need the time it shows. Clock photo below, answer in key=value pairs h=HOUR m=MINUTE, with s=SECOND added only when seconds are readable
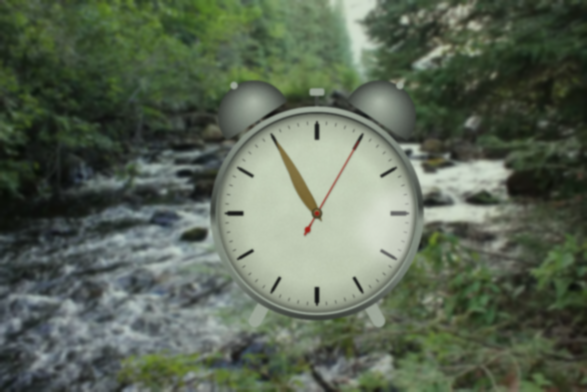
h=10 m=55 s=5
